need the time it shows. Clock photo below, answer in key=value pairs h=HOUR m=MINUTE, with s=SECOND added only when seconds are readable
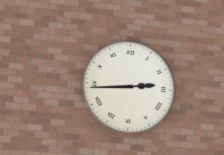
h=2 m=44
